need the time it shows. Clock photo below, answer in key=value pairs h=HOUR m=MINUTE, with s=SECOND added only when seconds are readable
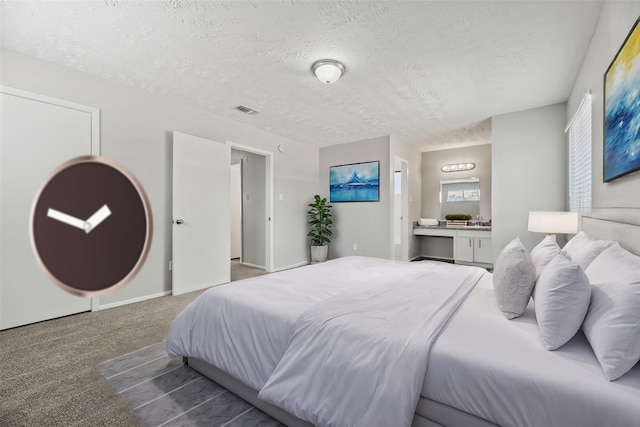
h=1 m=48
